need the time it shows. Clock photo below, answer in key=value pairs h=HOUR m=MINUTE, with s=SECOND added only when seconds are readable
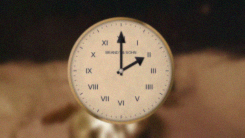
h=2 m=0
